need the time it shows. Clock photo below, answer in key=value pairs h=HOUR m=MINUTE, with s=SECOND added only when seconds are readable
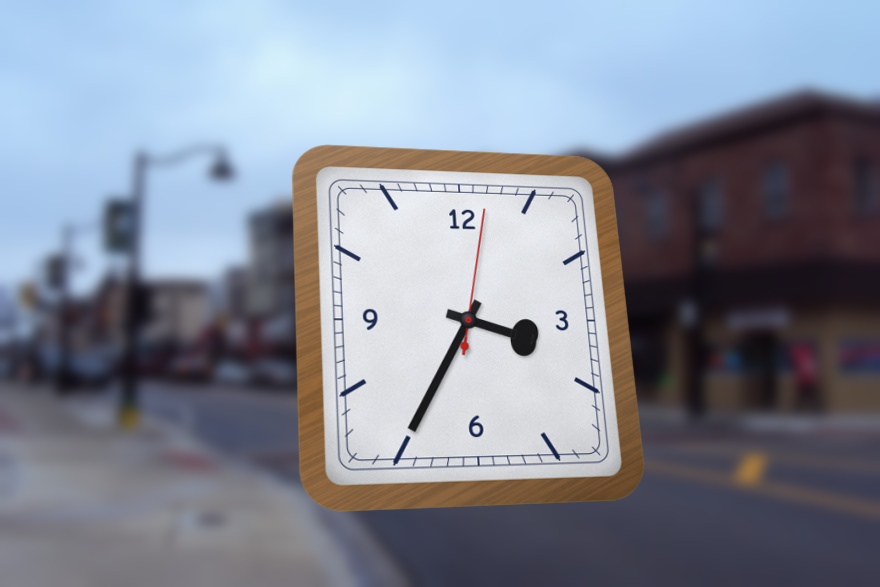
h=3 m=35 s=2
